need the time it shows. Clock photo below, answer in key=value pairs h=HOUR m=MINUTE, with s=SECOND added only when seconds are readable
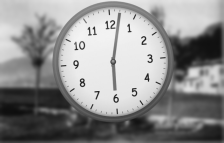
h=6 m=2
